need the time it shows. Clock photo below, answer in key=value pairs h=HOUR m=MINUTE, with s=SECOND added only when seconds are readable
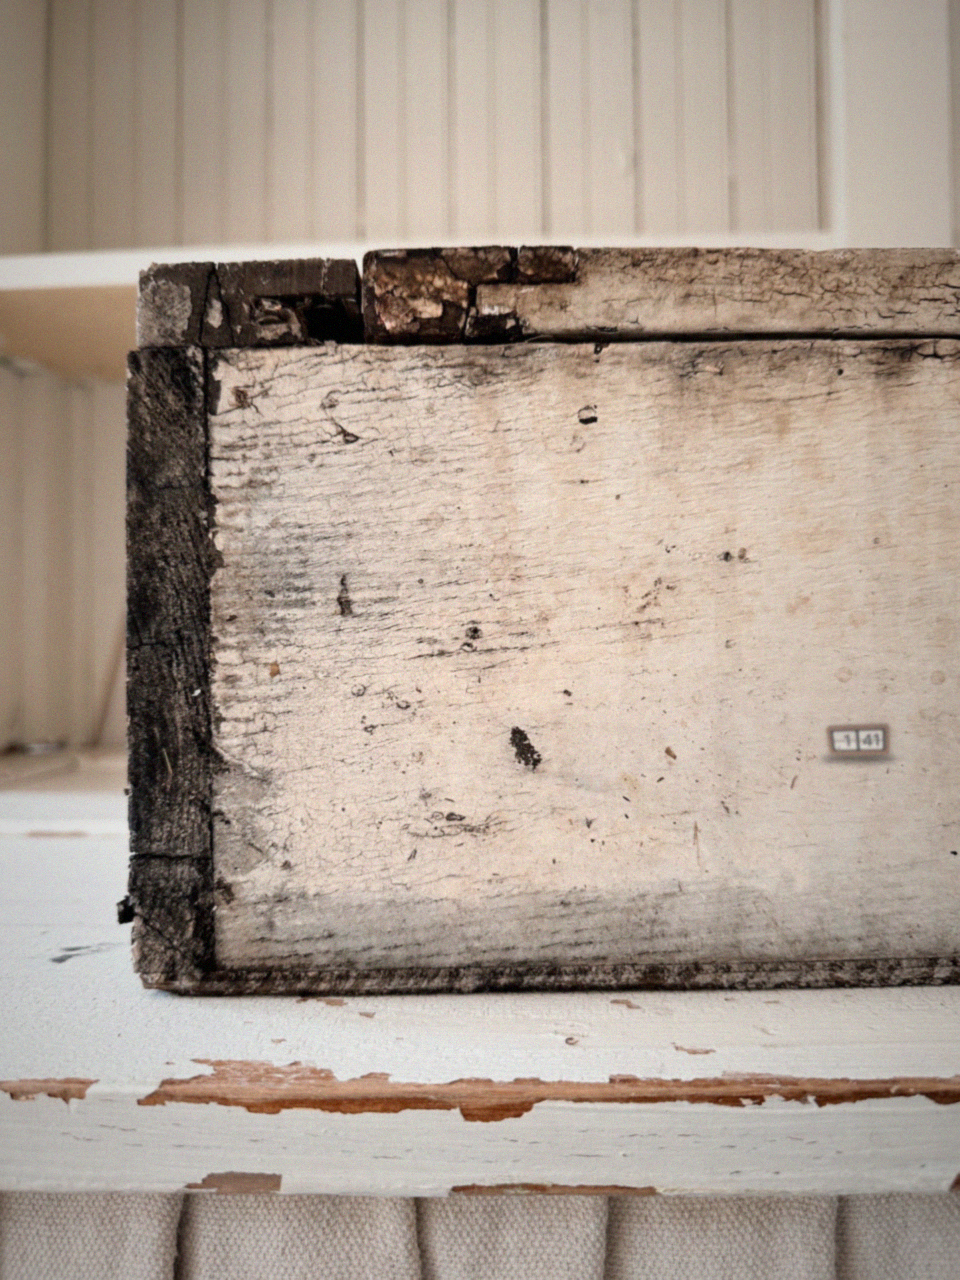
h=1 m=41
